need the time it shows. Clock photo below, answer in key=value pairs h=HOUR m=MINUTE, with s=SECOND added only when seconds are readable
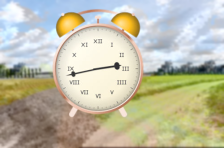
h=2 m=43
